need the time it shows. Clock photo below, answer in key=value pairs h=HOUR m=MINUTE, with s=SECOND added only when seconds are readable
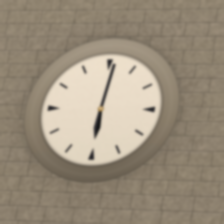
h=6 m=1
